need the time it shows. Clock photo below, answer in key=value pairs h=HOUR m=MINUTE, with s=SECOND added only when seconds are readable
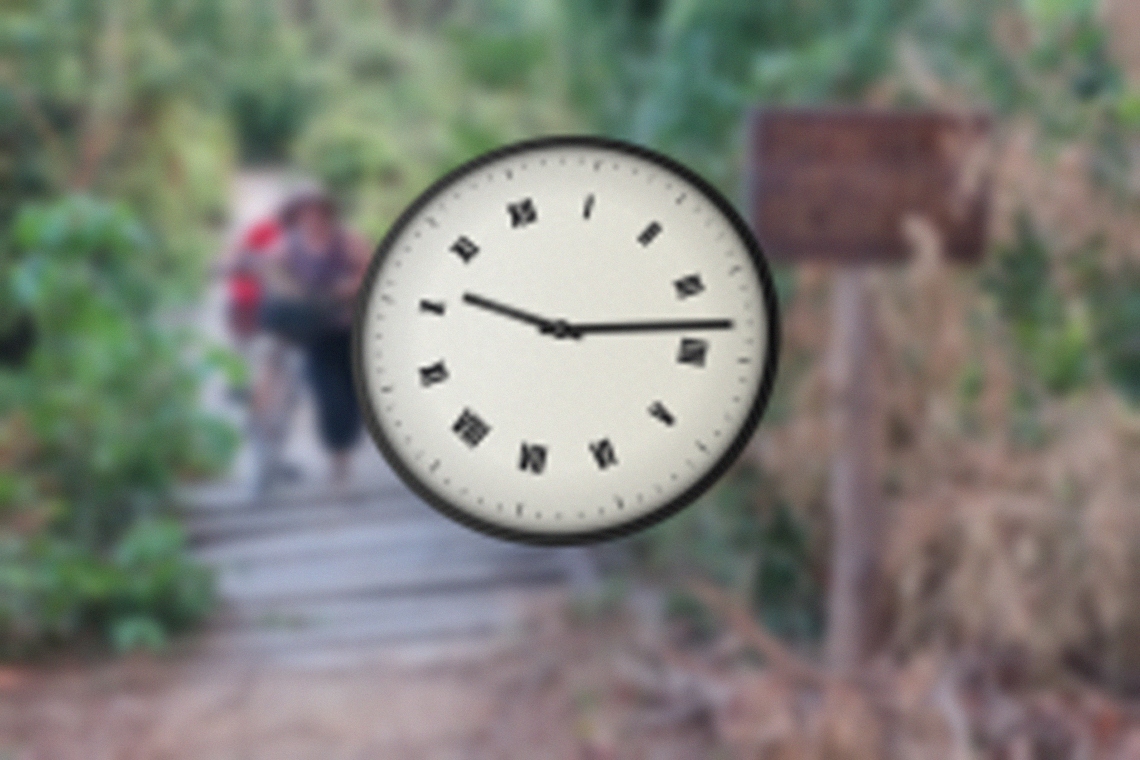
h=10 m=18
